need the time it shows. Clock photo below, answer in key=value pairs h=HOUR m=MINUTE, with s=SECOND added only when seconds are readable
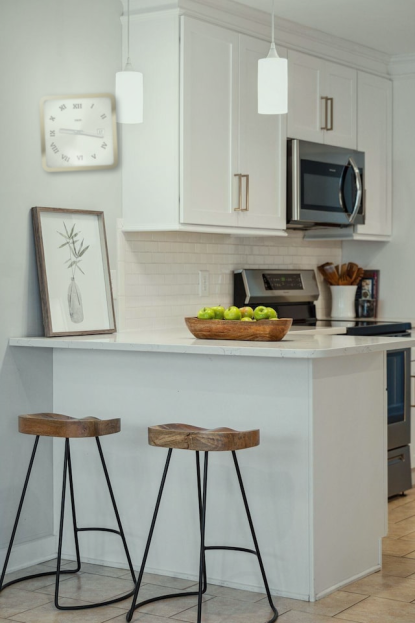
h=9 m=17
